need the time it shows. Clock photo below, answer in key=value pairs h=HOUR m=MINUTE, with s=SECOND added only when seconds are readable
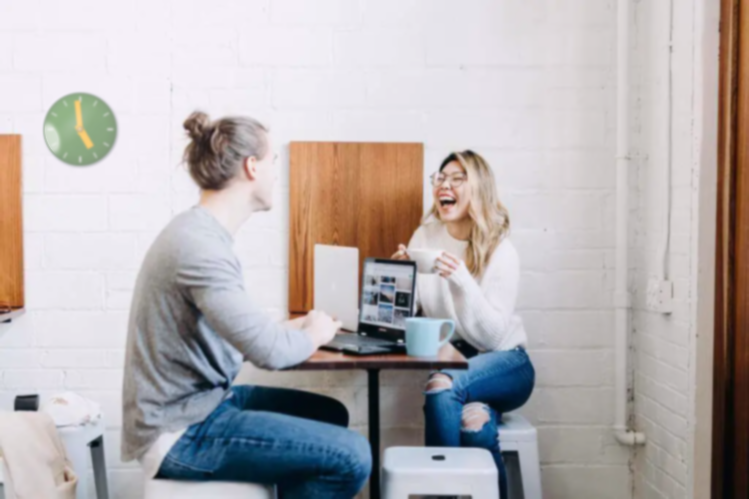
h=4 m=59
